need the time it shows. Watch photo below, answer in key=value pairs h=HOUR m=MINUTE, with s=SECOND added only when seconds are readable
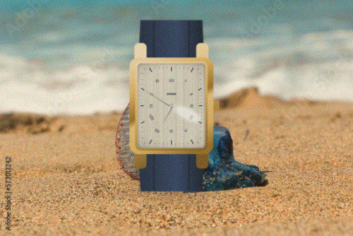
h=6 m=50
